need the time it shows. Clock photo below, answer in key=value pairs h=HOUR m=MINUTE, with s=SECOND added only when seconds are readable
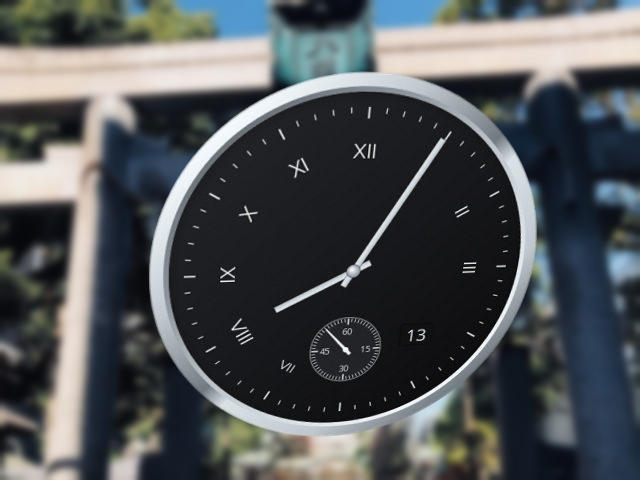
h=8 m=4 s=53
